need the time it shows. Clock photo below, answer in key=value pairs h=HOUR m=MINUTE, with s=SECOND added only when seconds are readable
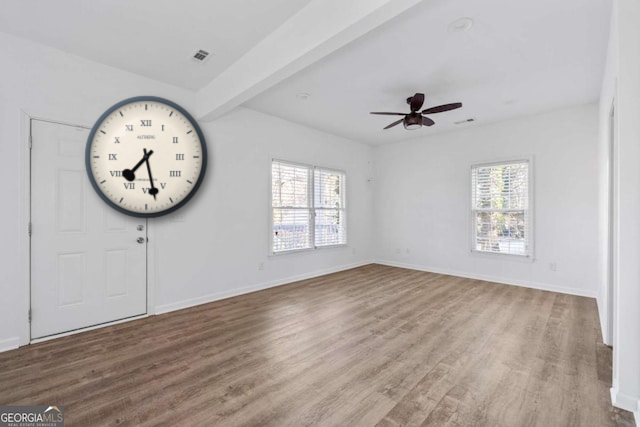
h=7 m=28
